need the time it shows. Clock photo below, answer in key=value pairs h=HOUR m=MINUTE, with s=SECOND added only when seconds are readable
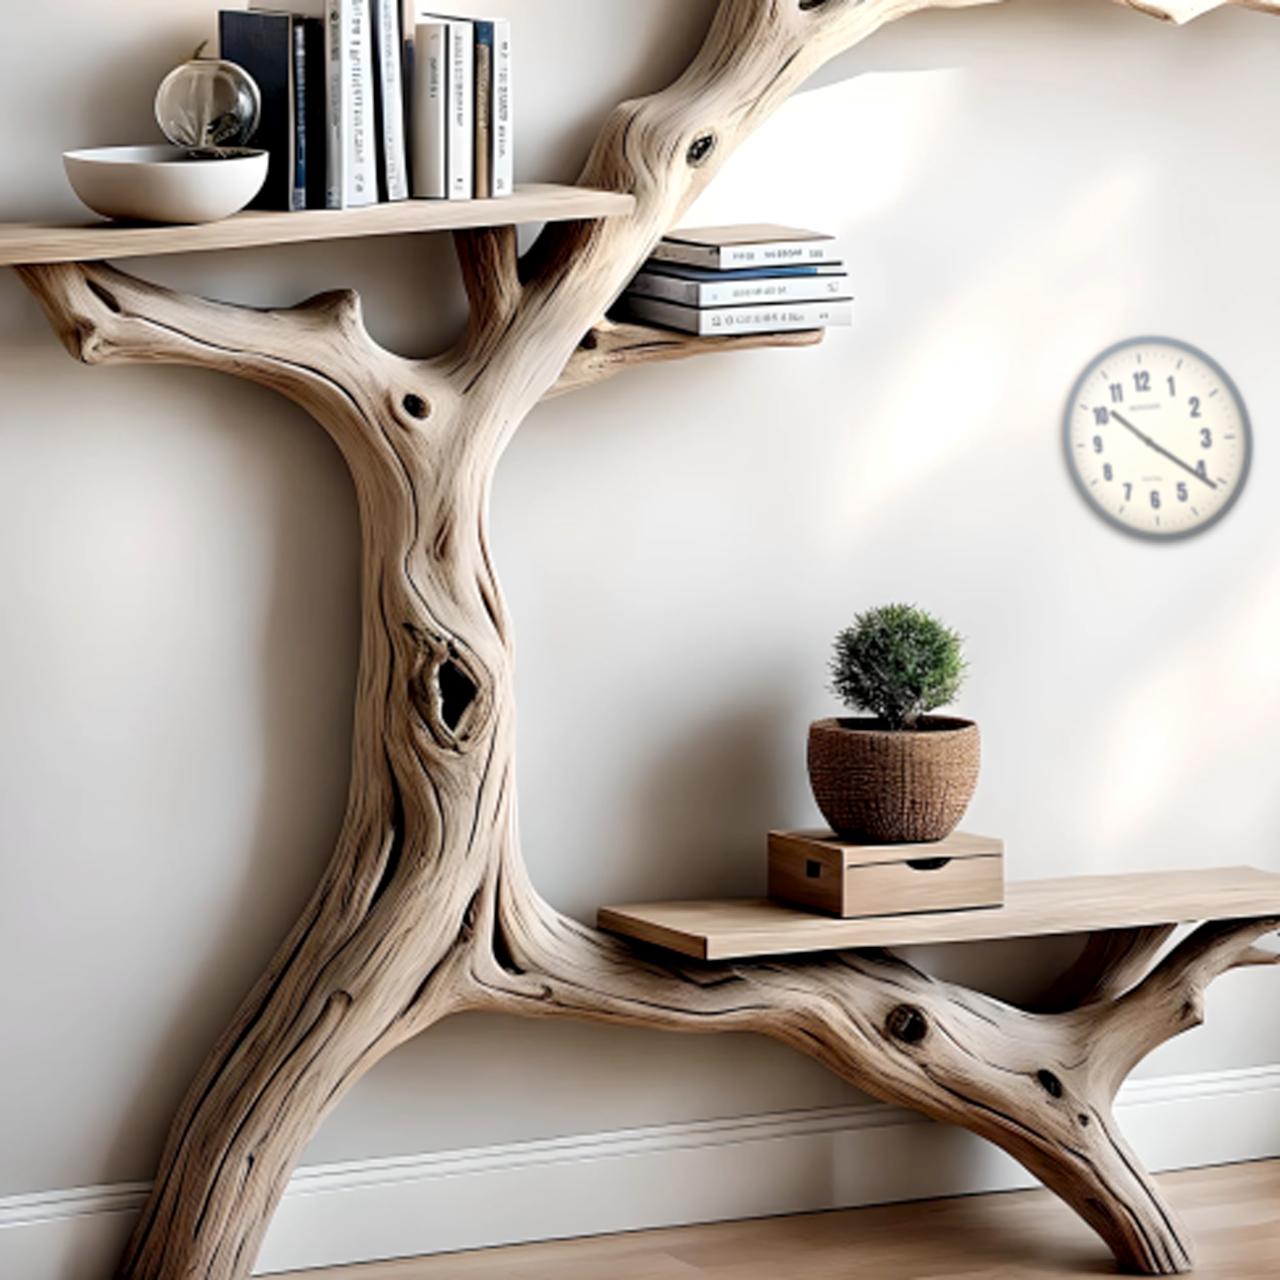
h=10 m=21
